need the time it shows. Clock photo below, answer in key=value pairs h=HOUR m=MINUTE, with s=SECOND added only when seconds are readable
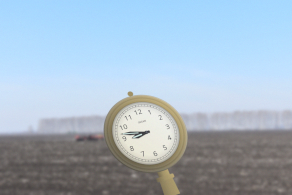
h=8 m=47
